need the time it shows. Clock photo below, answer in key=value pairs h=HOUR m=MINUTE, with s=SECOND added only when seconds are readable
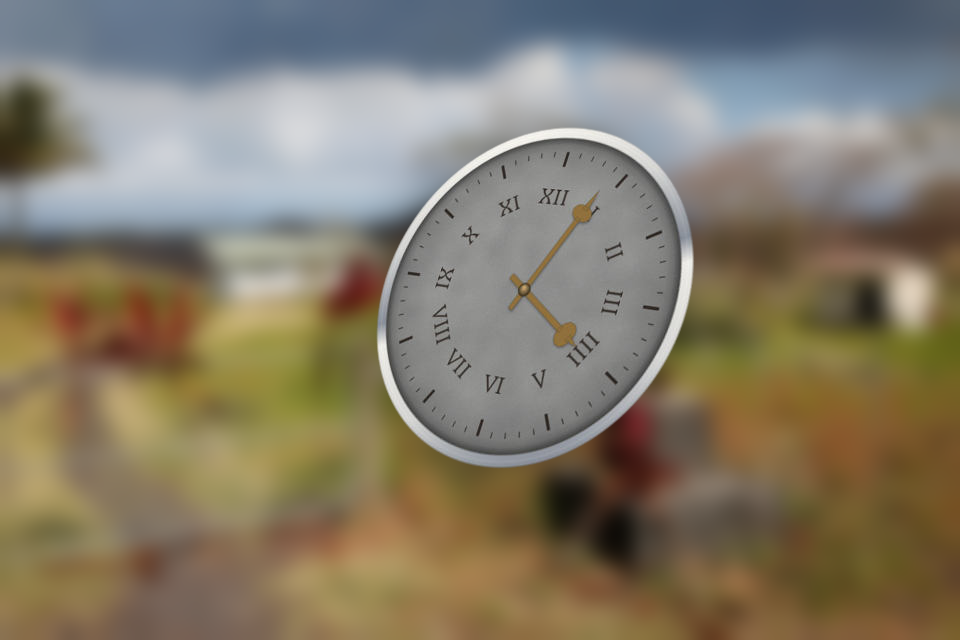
h=4 m=4
